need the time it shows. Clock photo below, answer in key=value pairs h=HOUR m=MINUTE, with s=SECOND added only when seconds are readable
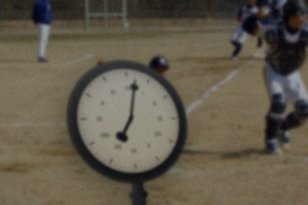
h=7 m=2
